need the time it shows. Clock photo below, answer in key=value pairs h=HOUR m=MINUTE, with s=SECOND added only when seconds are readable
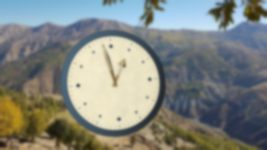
h=12 m=58
